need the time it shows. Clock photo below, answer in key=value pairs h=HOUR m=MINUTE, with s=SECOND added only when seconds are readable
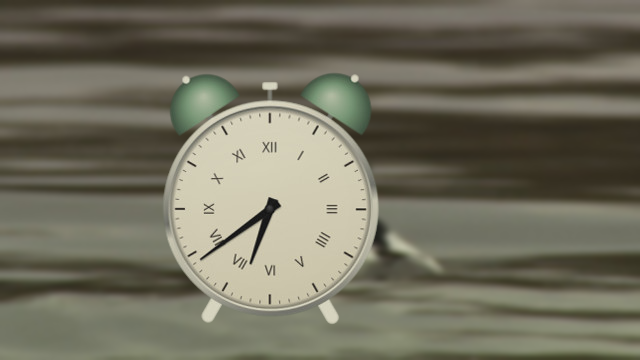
h=6 m=39
